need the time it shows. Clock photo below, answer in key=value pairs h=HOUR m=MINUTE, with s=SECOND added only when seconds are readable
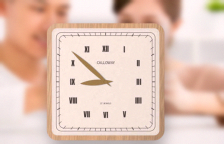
h=8 m=52
